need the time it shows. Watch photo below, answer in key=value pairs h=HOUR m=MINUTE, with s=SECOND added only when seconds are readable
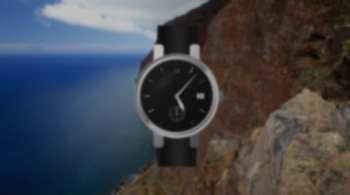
h=5 m=7
